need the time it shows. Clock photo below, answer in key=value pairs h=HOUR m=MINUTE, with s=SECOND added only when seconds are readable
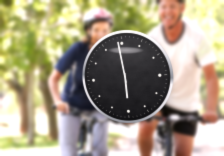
h=5 m=59
